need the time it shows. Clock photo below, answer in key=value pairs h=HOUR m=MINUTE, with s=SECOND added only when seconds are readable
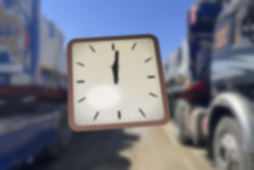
h=12 m=1
